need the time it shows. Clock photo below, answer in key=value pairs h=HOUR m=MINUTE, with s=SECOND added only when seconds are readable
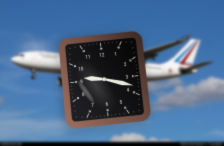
h=9 m=18
